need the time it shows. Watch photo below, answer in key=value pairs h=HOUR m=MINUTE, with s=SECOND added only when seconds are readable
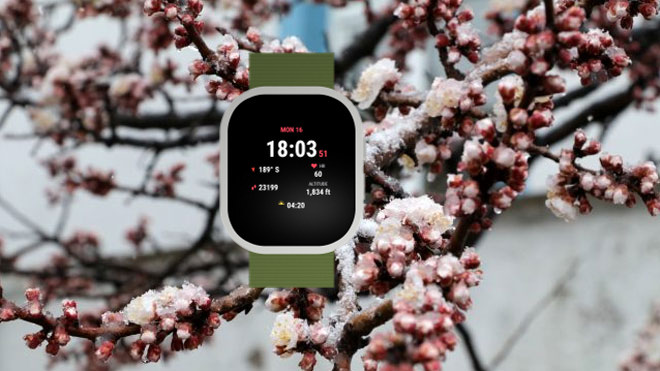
h=18 m=3 s=51
